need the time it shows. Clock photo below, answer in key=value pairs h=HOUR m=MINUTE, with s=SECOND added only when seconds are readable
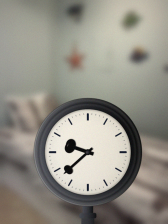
h=9 m=38
